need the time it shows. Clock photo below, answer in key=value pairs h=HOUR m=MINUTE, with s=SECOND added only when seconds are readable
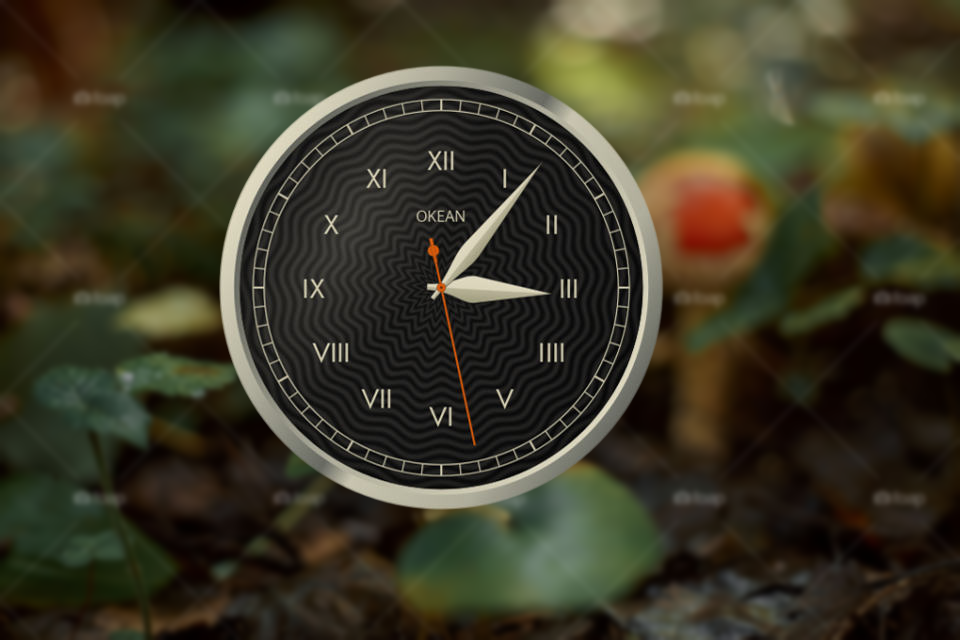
h=3 m=6 s=28
